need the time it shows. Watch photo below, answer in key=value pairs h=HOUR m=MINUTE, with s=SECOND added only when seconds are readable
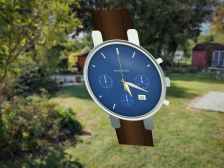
h=5 m=19
